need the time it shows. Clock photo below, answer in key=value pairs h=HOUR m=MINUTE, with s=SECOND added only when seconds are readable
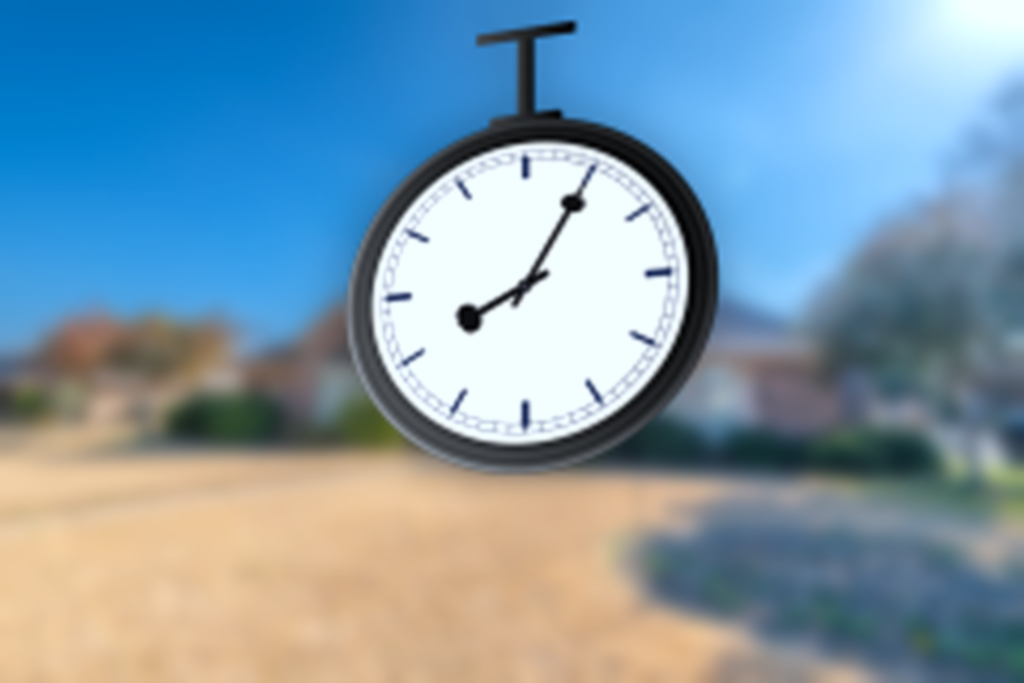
h=8 m=5
